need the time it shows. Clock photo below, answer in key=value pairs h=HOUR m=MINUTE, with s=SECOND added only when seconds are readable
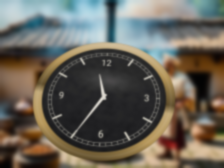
h=11 m=35
